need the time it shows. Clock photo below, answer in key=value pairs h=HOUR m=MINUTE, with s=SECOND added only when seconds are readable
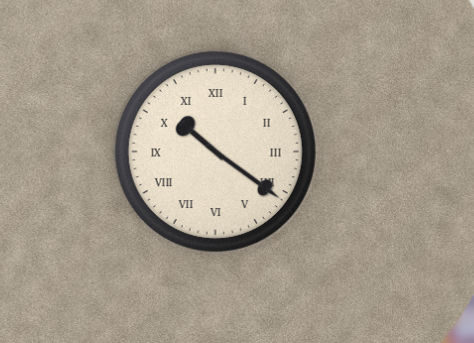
h=10 m=21
